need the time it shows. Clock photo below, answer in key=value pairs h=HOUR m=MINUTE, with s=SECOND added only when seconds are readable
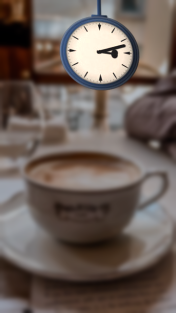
h=3 m=12
